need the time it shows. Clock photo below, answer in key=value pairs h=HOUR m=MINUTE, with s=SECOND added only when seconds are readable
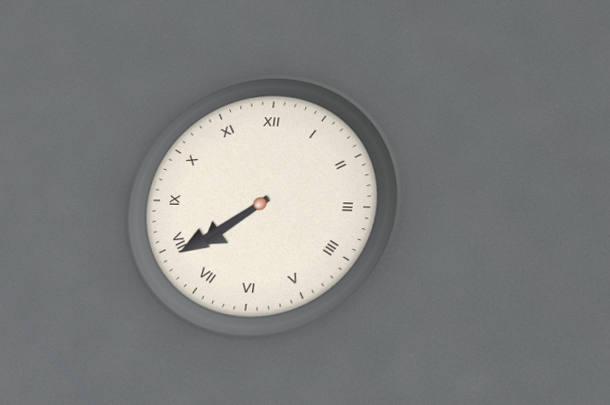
h=7 m=39
